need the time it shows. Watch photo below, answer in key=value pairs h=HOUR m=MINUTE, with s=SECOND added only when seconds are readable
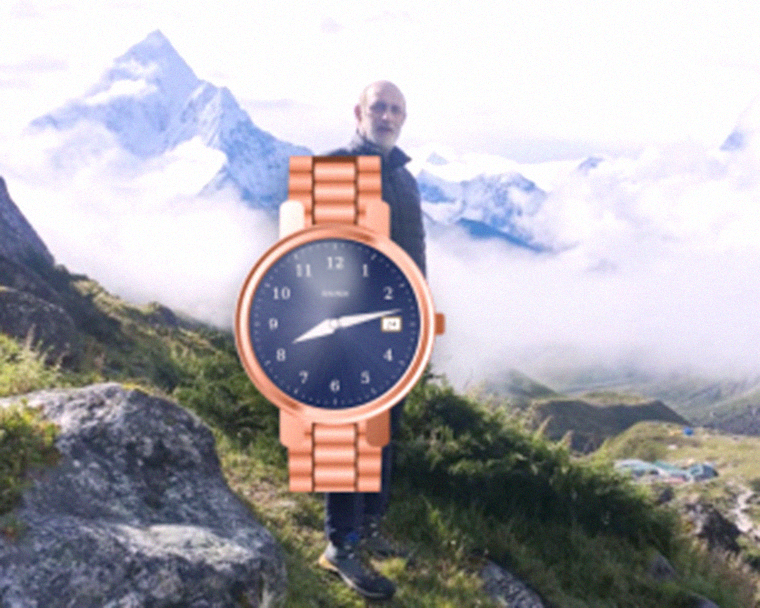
h=8 m=13
